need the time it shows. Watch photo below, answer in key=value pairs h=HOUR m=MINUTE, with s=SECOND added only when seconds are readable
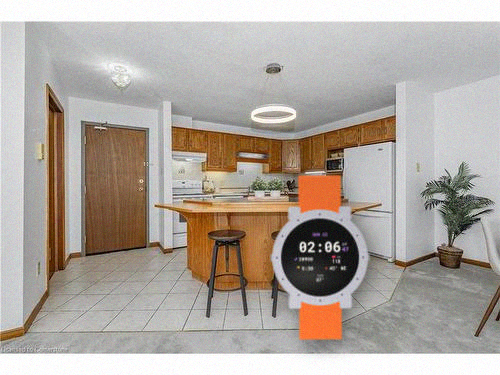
h=2 m=6
